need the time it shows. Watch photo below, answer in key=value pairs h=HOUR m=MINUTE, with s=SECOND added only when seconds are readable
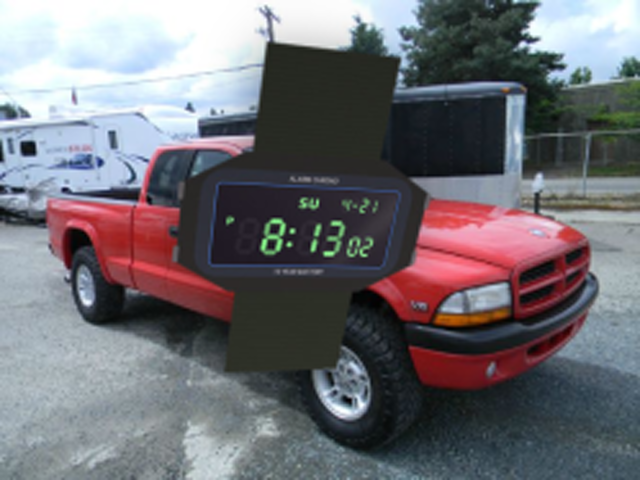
h=8 m=13 s=2
